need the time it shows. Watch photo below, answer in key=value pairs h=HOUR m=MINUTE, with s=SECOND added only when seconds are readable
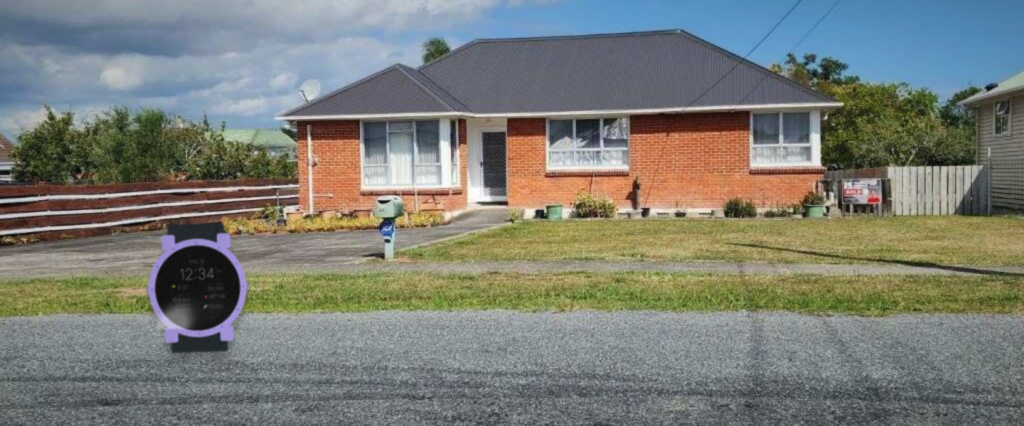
h=12 m=34
